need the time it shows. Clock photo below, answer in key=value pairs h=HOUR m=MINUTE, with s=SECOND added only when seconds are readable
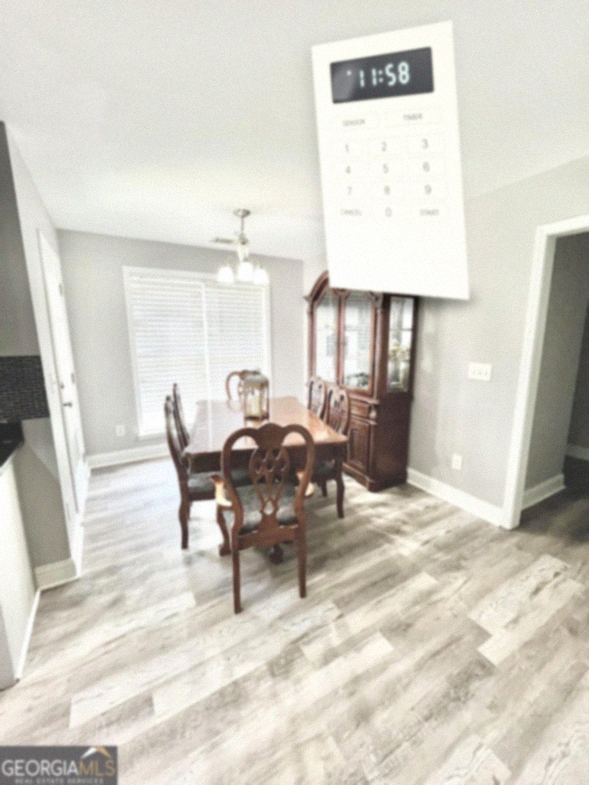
h=11 m=58
